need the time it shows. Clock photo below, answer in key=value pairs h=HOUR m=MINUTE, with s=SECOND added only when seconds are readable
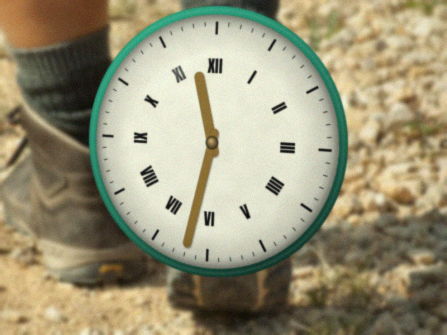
h=11 m=32
